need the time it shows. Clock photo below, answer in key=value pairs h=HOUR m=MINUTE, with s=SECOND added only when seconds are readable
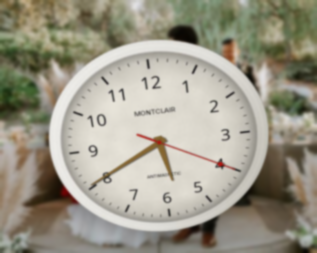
h=5 m=40 s=20
